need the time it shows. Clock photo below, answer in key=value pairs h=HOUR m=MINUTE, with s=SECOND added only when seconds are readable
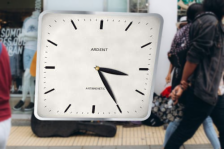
h=3 m=25
